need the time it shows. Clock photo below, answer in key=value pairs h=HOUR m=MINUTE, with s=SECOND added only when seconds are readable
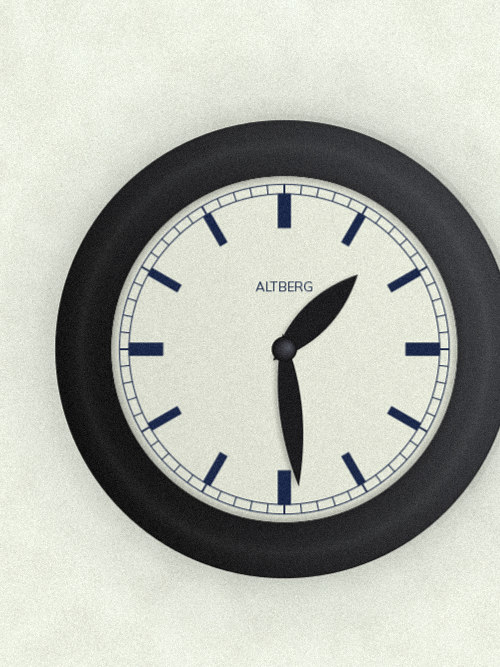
h=1 m=29
